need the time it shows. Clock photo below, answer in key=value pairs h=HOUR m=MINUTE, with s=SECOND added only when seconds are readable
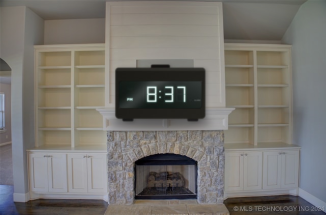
h=8 m=37
